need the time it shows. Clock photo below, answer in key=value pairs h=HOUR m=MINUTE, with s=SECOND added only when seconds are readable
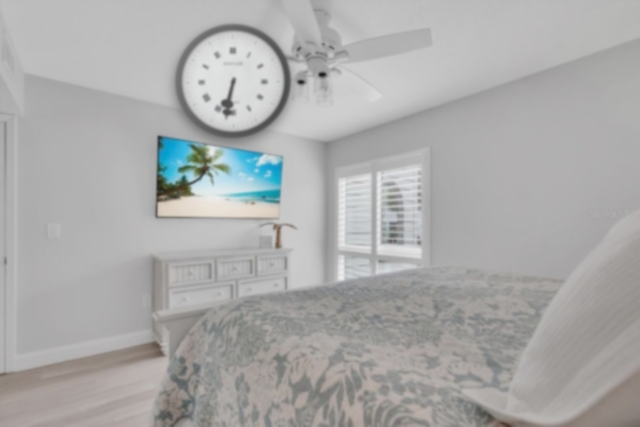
h=6 m=32
